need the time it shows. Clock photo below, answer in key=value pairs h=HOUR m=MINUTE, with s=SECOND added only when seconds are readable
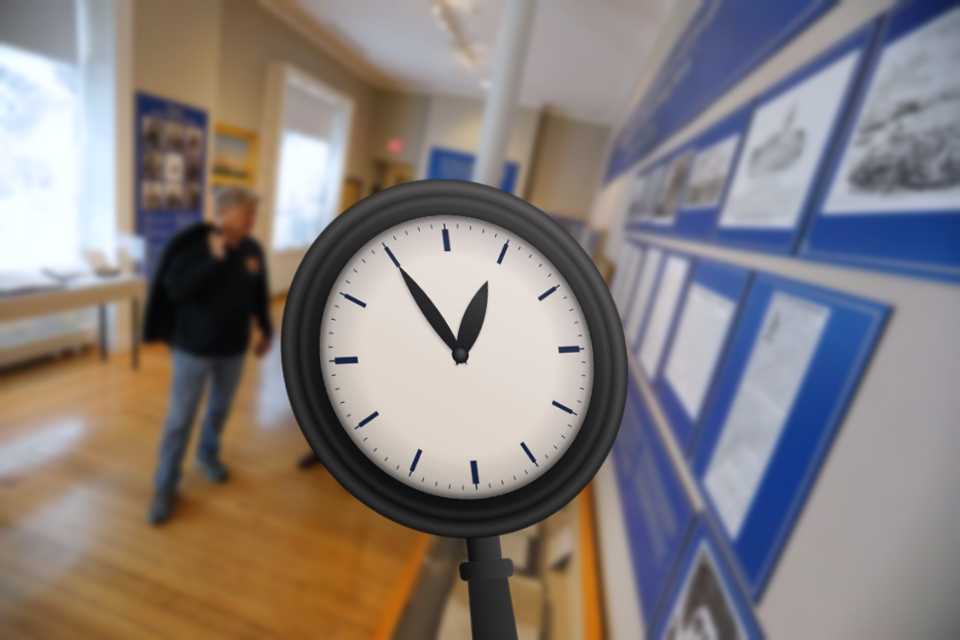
h=12 m=55
